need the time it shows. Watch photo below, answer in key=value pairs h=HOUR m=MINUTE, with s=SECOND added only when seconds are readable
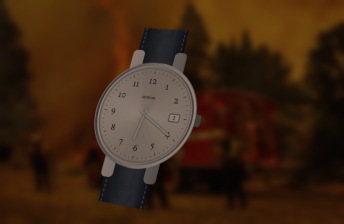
h=6 m=20
